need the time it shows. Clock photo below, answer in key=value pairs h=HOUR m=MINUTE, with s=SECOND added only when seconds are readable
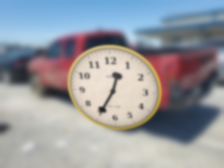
h=12 m=35
